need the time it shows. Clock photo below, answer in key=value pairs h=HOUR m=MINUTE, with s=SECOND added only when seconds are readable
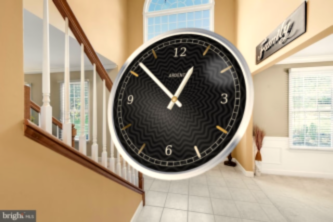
h=12 m=52
